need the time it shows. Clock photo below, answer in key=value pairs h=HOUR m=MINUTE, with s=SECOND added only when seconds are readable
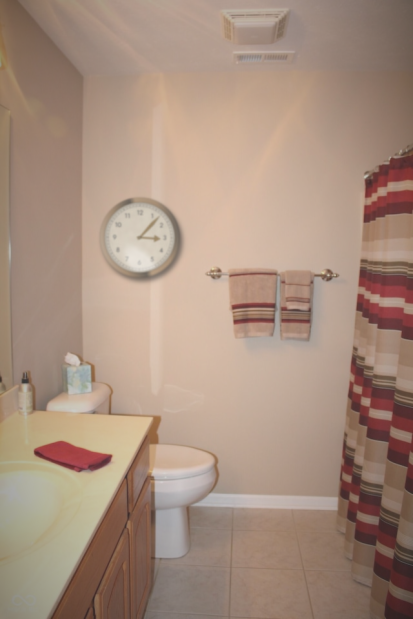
h=3 m=7
